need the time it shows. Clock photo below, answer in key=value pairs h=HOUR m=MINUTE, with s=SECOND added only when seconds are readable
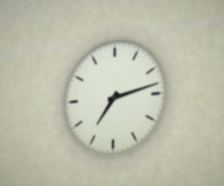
h=7 m=13
